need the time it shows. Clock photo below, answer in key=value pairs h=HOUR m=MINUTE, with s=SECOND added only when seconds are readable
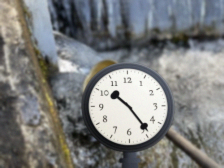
h=10 m=24
